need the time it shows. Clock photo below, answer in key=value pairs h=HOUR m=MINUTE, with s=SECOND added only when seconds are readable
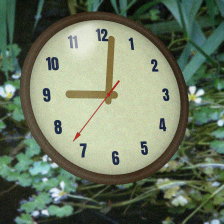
h=9 m=1 s=37
